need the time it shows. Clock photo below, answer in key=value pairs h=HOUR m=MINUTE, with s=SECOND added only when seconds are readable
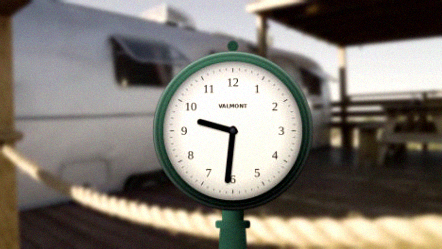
h=9 m=31
